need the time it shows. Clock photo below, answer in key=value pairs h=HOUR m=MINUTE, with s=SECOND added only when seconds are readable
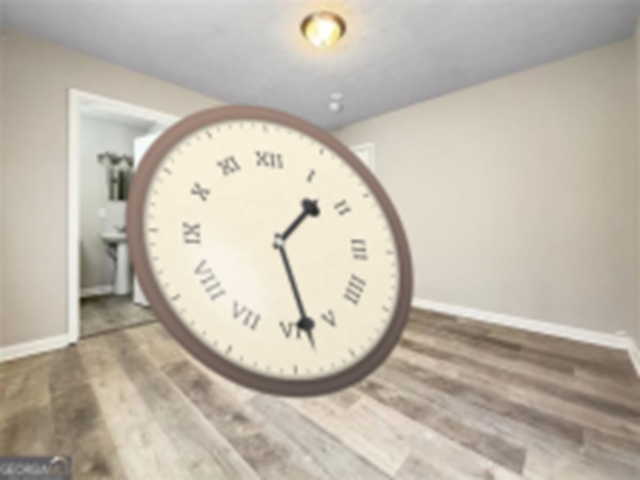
h=1 m=28
